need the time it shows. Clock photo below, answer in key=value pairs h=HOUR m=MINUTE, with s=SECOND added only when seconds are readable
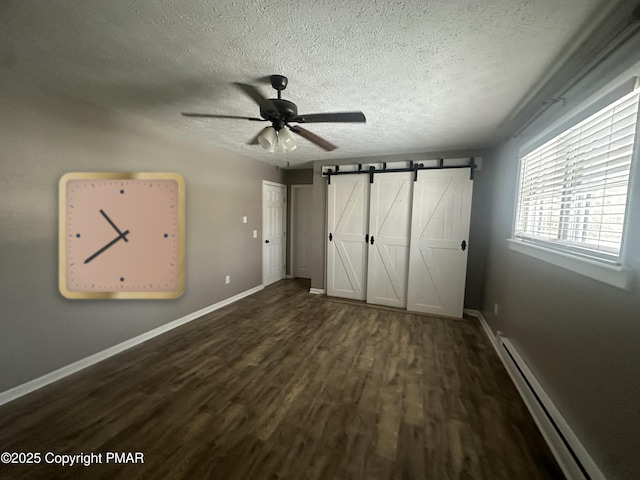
h=10 m=39
